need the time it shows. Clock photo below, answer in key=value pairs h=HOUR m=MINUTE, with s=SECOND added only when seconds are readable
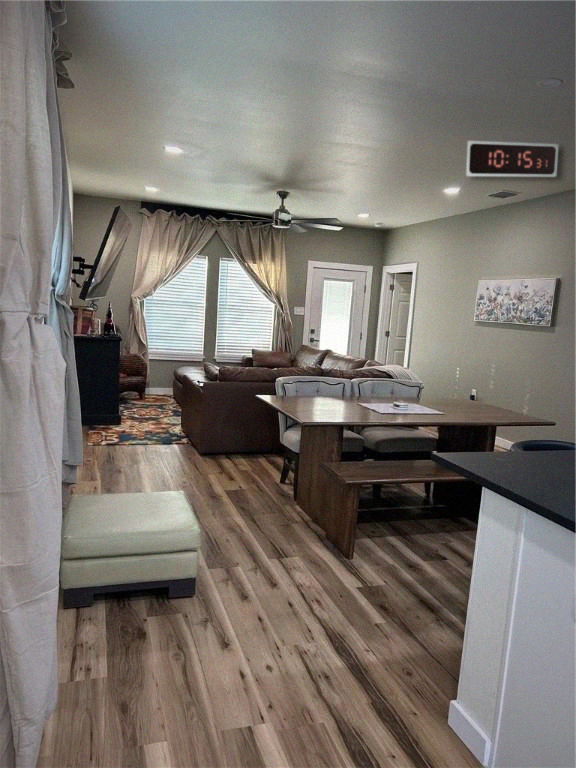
h=10 m=15
